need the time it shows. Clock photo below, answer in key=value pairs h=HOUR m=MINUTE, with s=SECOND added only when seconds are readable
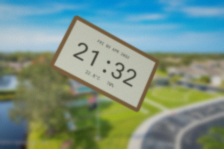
h=21 m=32
